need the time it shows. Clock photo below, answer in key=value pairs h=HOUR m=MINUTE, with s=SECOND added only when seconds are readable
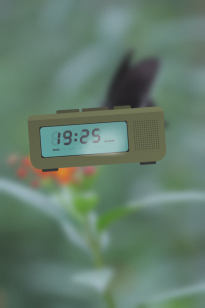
h=19 m=25
